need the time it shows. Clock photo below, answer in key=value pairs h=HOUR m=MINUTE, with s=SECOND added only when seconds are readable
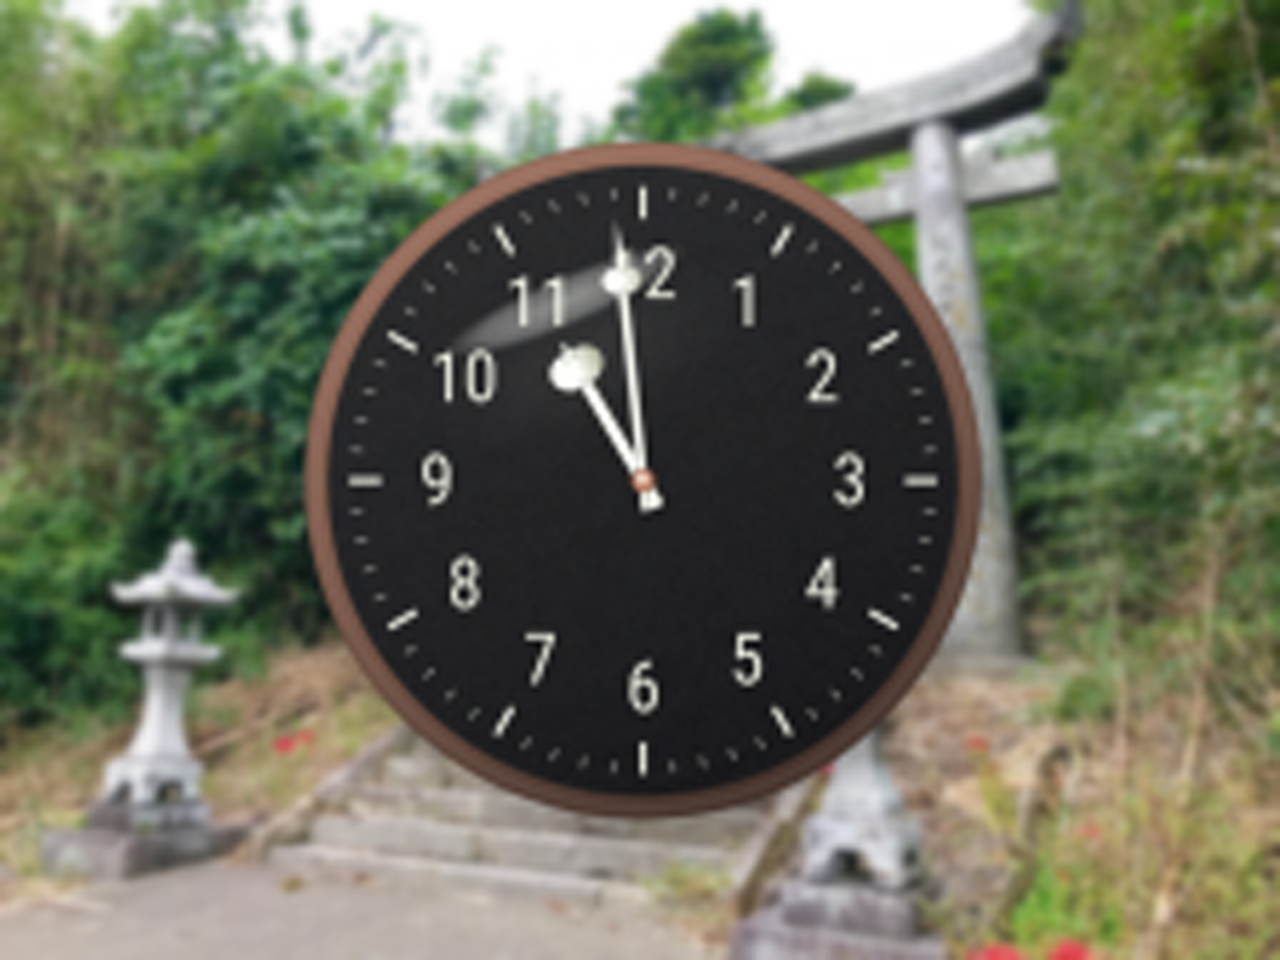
h=10 m=59
